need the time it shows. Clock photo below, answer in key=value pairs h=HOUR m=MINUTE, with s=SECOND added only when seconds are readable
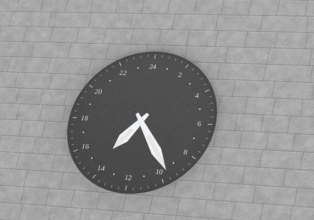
h=14 m=24
